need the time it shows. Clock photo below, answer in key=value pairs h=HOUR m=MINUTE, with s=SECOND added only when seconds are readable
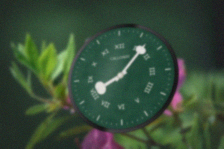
h=8 m=7
